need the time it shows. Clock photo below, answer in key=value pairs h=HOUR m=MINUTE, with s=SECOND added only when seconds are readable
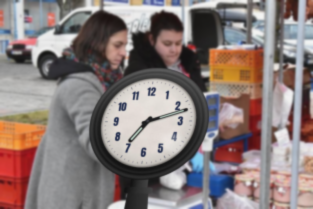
h=7 m=12
